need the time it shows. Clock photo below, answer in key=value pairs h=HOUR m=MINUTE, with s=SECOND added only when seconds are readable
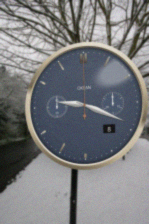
h=9 m=19
